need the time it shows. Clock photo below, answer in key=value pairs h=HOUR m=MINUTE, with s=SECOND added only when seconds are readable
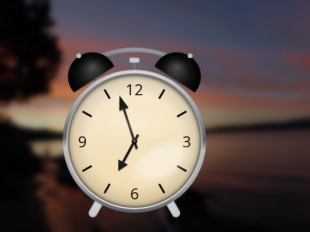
h=6 m=57
